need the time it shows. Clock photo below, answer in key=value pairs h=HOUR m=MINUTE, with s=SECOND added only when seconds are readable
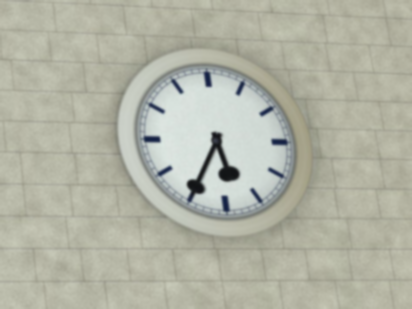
h=5 m=35
